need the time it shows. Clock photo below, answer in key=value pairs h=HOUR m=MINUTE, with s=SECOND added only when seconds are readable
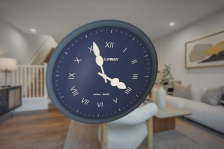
h=3 m=56
